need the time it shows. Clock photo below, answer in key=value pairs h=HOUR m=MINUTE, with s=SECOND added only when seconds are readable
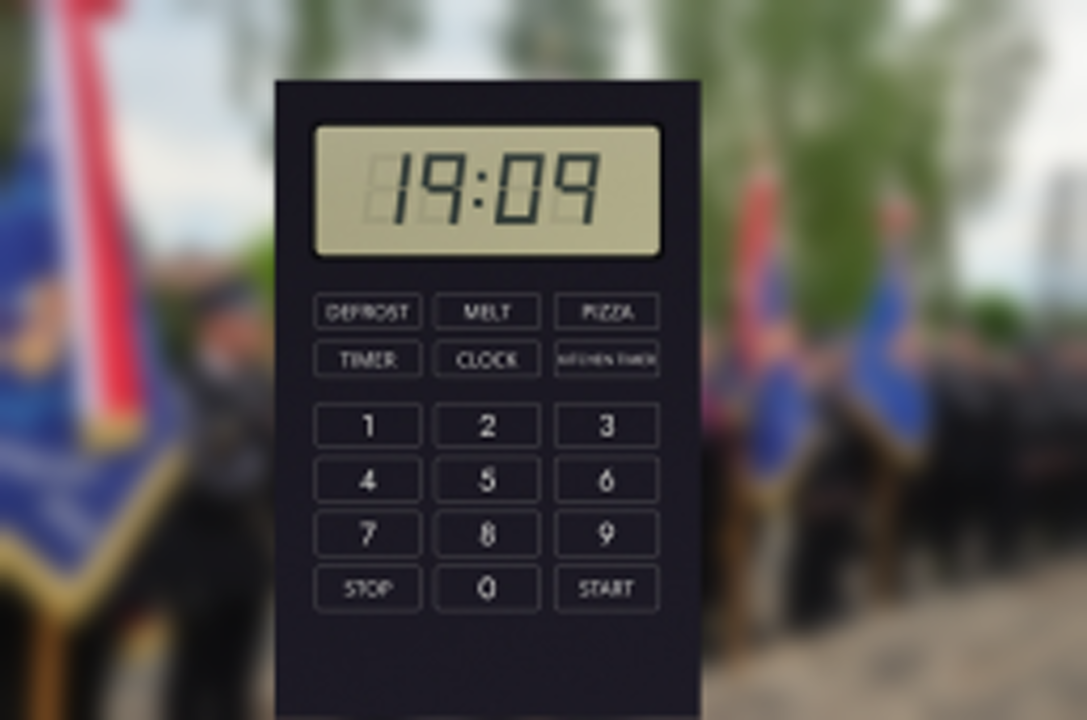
h=19 m=9
